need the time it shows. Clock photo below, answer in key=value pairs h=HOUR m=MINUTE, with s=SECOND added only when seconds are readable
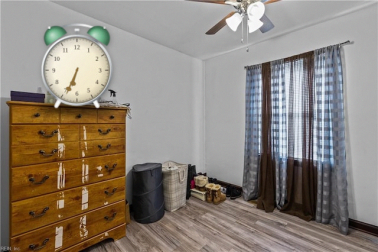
h=6 m=34
